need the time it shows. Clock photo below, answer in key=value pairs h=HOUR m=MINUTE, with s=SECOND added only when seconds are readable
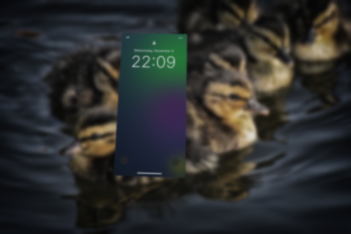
h=22 m=9
